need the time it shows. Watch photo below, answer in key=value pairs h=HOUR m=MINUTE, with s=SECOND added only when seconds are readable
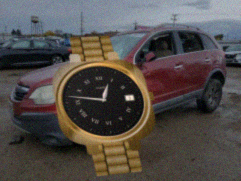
h=12 m=47
